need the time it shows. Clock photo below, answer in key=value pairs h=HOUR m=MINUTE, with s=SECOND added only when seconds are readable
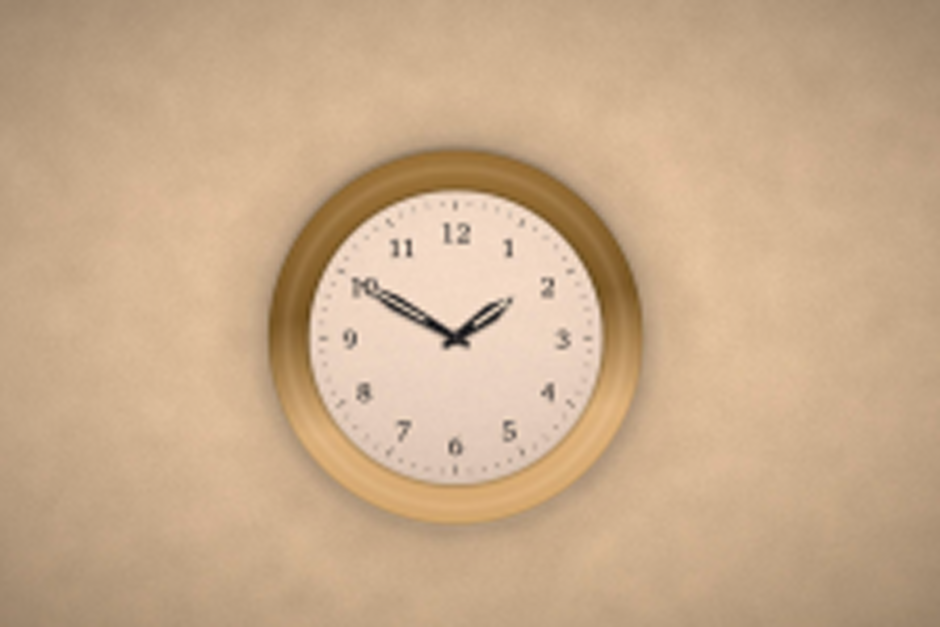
h=1 m=50
